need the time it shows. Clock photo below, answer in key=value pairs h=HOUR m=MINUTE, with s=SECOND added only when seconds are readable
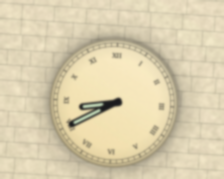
h=8 m=40
